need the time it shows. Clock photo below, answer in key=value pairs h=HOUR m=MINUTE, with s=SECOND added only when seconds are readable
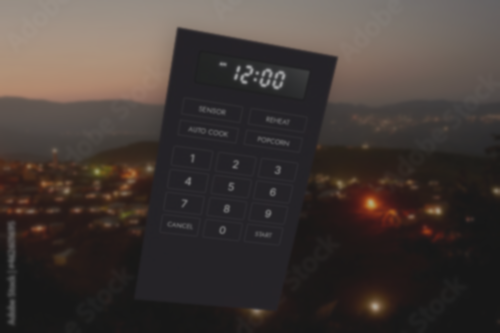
h=12 m=0
